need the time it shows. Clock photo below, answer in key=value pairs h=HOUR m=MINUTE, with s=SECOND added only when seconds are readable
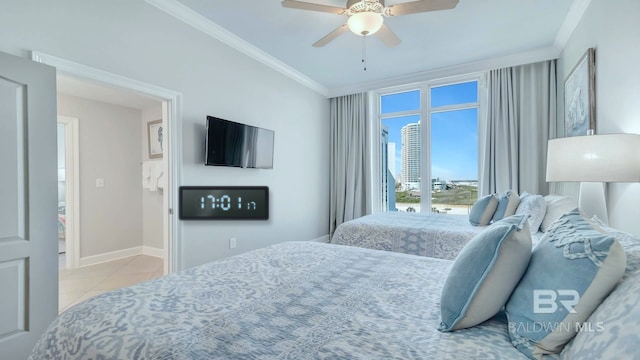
h=17 m=1
